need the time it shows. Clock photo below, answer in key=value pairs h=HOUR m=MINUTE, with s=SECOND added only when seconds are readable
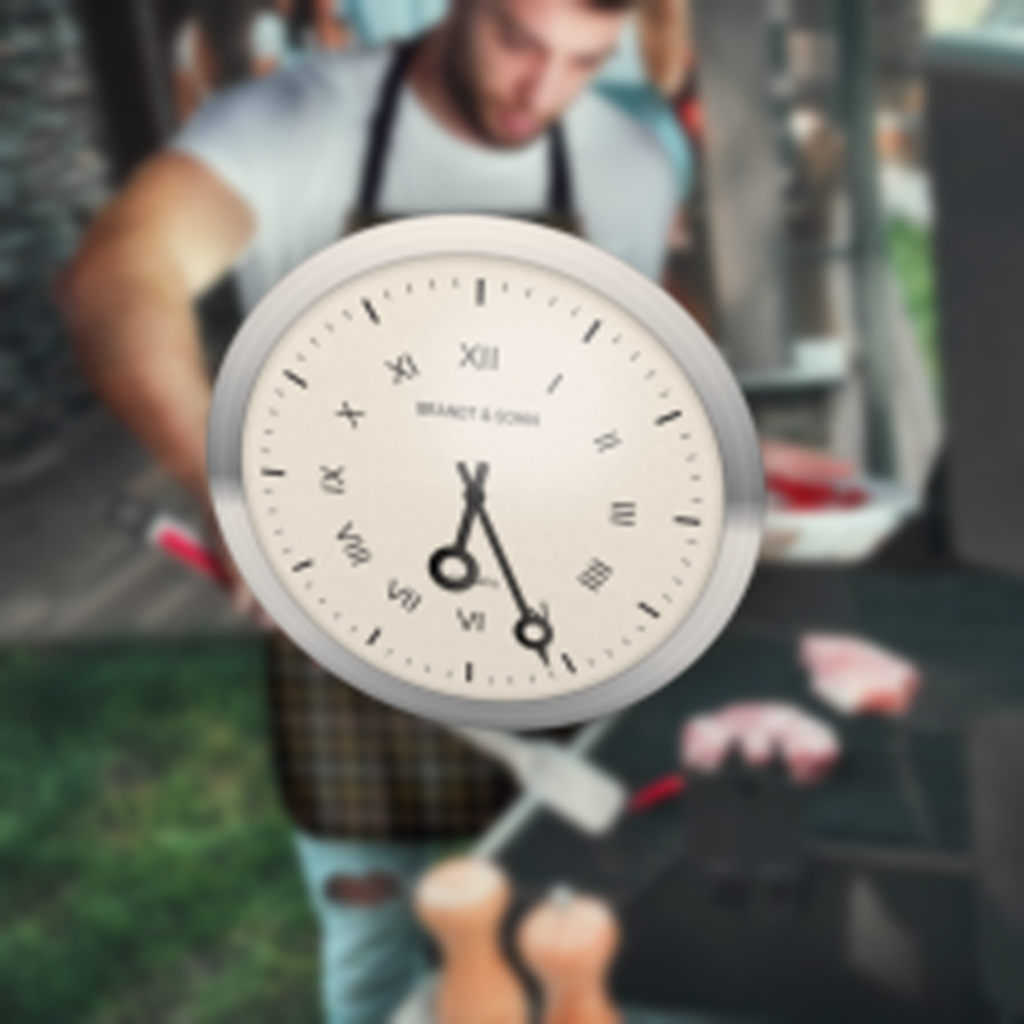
h=6 m=26
